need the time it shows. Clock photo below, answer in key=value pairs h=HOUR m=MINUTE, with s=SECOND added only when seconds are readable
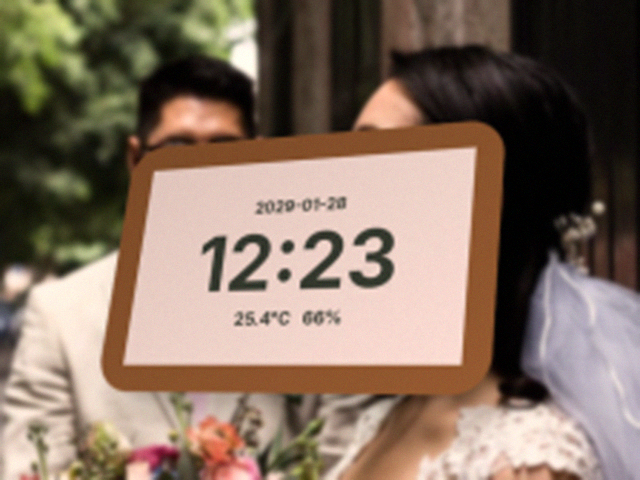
h=12 m=23
